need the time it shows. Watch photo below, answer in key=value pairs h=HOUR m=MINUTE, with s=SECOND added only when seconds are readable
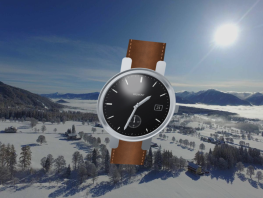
h=1 m=33
